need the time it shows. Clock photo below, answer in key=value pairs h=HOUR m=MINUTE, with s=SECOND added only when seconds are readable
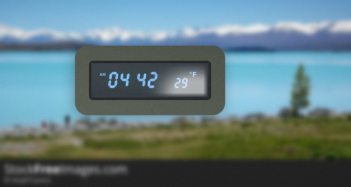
h=4 m=42
